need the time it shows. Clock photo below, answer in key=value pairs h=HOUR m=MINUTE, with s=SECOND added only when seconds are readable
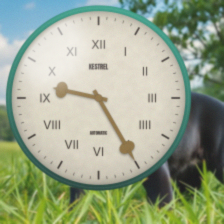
h=9 m=25
